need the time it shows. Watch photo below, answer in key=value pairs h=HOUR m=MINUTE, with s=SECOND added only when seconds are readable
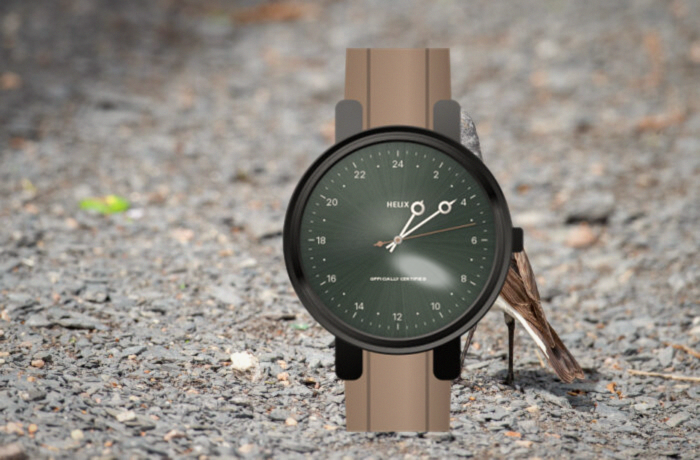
h=2 m=9 s=13
